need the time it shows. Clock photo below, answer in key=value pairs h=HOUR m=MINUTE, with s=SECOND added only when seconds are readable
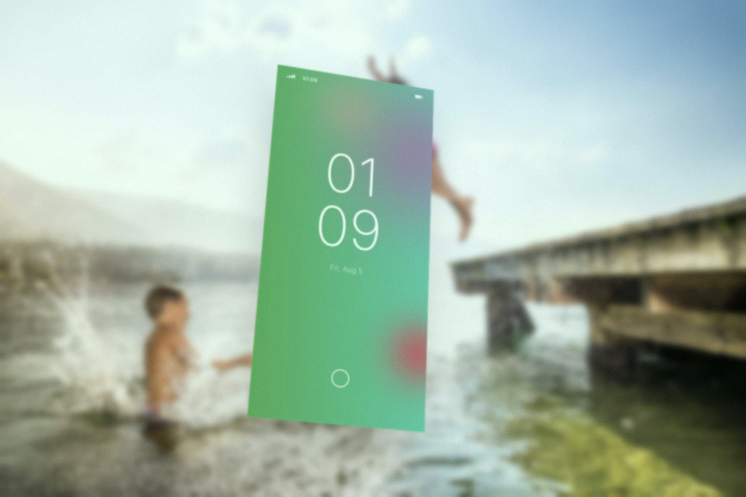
h=1 m=9
